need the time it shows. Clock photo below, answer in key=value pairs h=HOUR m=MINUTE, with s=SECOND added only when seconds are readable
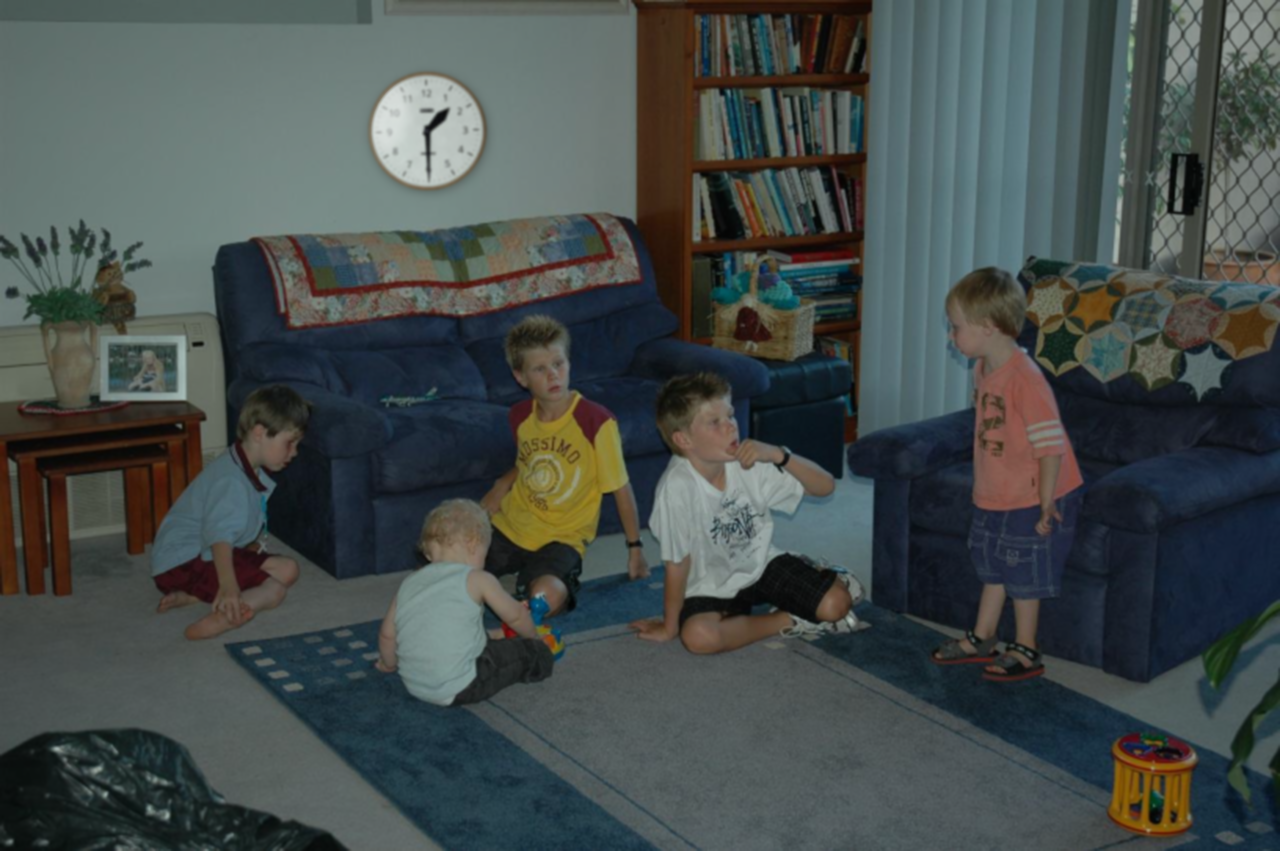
h=1 m=30
